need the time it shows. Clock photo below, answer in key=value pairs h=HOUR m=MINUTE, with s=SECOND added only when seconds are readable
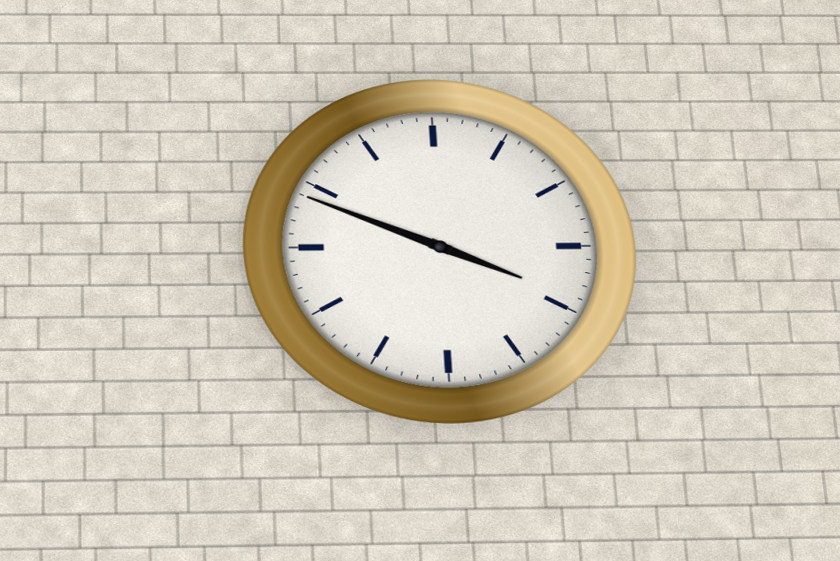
h=3 m=49
